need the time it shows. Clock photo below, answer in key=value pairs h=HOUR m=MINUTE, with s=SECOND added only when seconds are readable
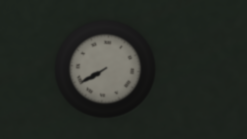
h=7 m=39
